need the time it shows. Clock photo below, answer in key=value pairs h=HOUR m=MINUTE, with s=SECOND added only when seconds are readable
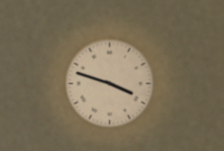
h=3 m=48
